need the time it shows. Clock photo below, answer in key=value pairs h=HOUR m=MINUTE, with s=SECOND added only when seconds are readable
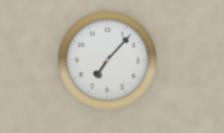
h=7 m=7
